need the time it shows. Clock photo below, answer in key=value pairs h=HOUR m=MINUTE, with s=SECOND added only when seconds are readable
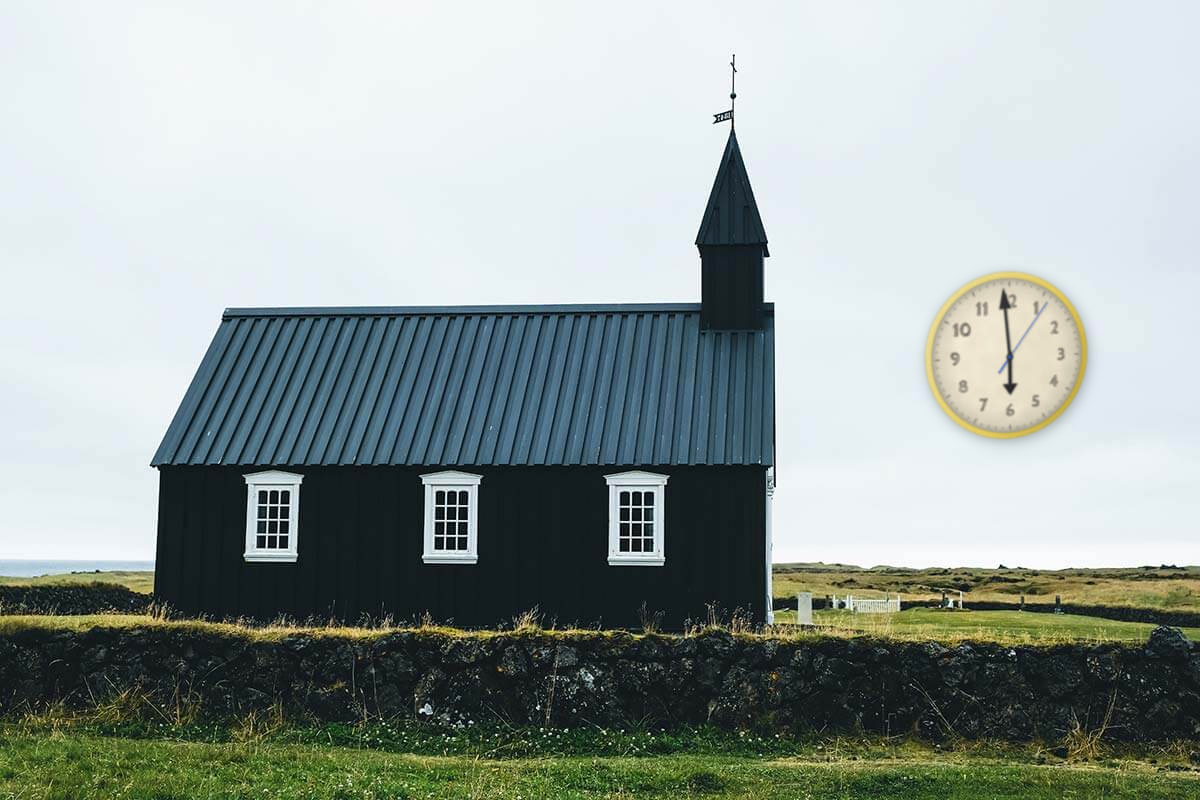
h=5 m=59 s=6
